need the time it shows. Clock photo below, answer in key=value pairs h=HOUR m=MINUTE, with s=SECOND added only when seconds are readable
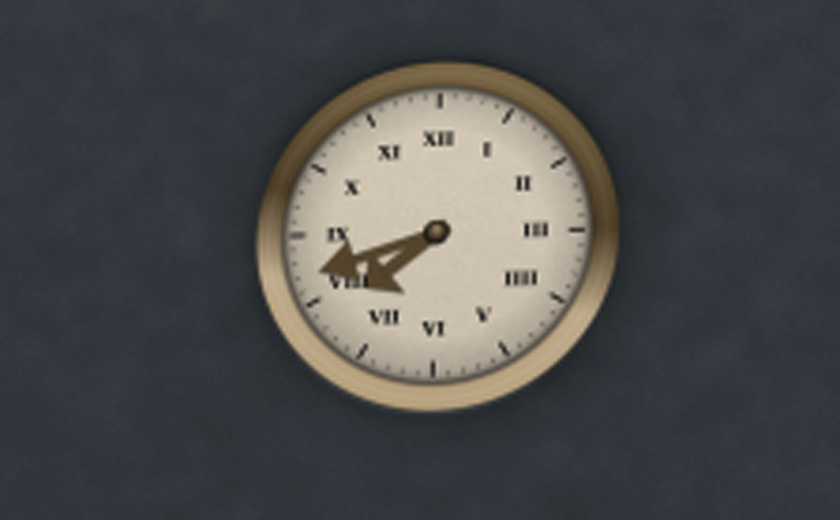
h=7 m=42
